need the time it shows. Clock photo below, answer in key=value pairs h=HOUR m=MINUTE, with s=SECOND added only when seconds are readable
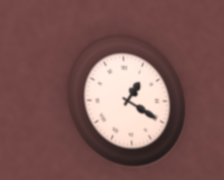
h=1 m=20
